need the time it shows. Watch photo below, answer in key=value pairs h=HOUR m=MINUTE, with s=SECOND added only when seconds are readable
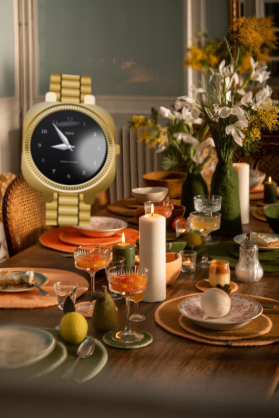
h=8 m=54
